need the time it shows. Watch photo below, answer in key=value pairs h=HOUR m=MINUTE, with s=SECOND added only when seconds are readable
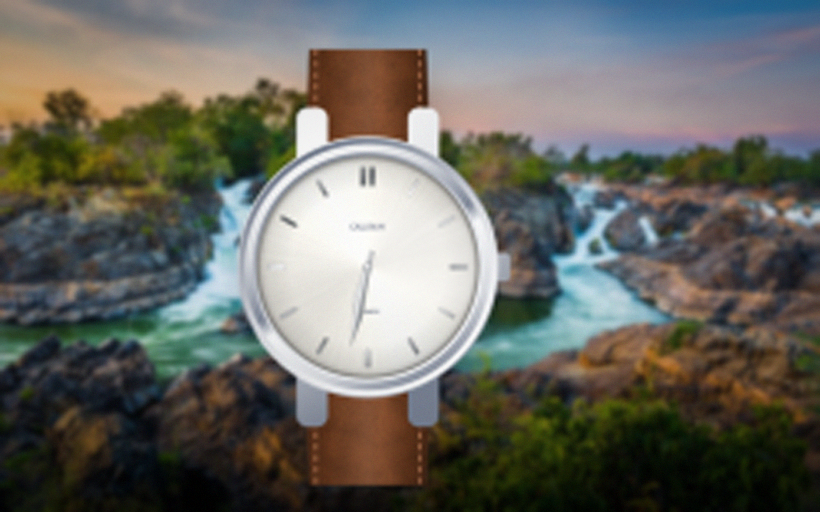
h=6 m=32
